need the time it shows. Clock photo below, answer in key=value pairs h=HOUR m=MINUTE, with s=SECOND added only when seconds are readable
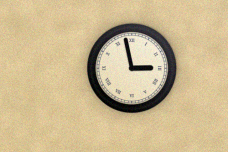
h=2 m=58
